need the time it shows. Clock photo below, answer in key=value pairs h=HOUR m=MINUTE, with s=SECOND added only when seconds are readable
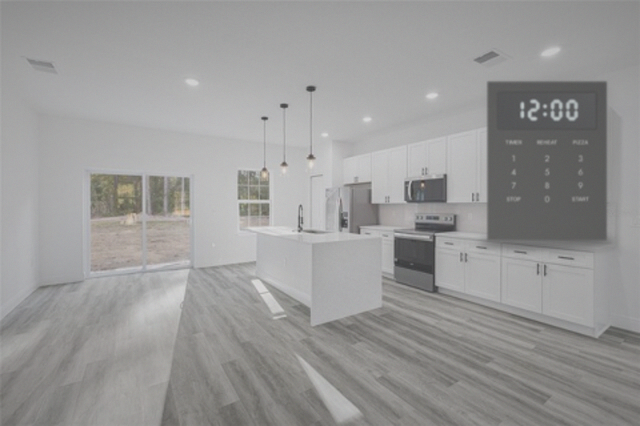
h=12 m=0
